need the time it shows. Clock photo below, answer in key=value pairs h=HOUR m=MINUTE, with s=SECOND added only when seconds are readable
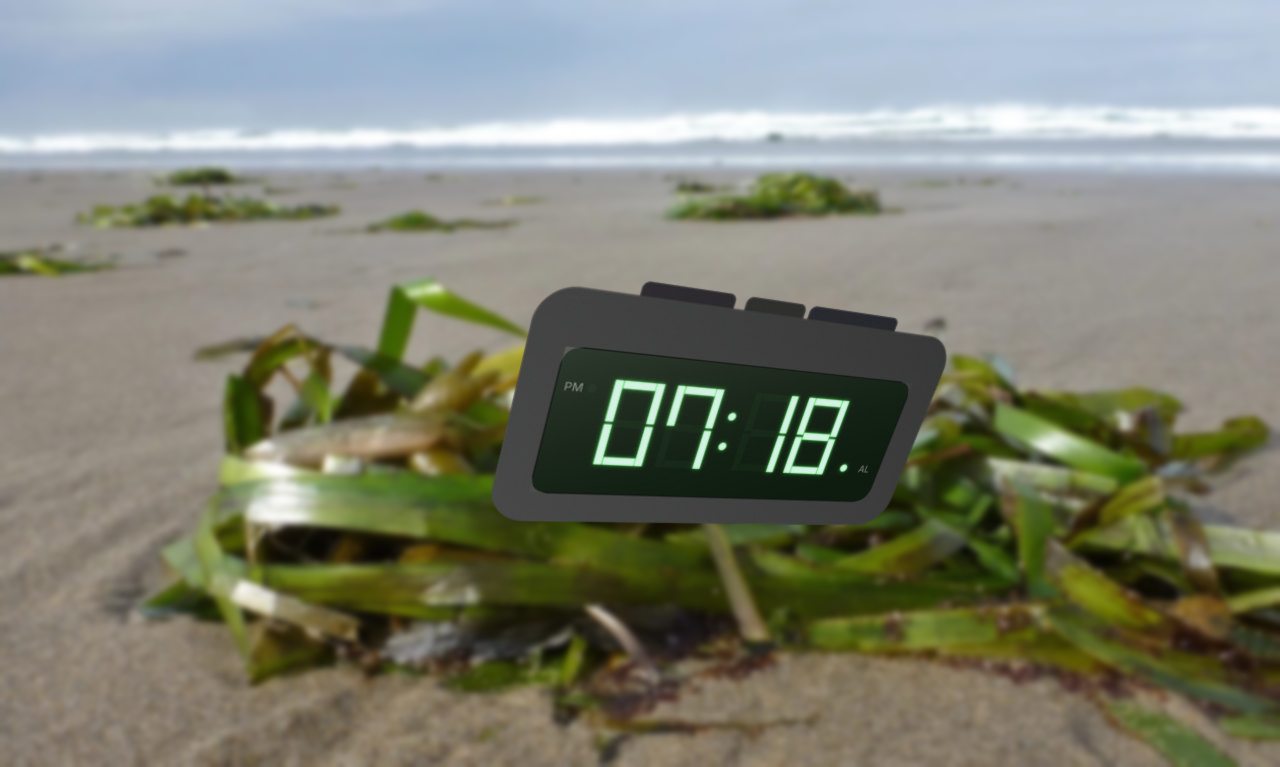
h=7 m=18
